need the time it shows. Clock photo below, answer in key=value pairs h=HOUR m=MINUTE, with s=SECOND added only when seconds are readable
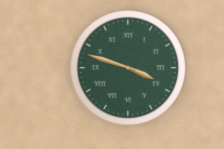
h=3 m=48
